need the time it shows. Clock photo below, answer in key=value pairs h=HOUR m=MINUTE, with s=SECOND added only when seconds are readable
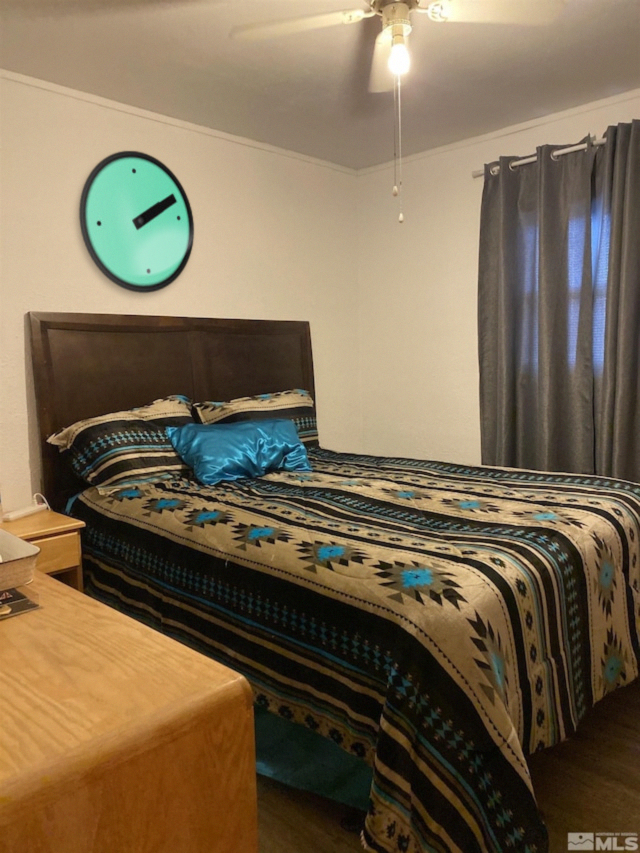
h=2 m=11
